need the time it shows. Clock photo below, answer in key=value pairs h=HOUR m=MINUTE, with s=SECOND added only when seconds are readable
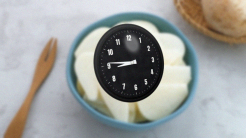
h=8 m=46
